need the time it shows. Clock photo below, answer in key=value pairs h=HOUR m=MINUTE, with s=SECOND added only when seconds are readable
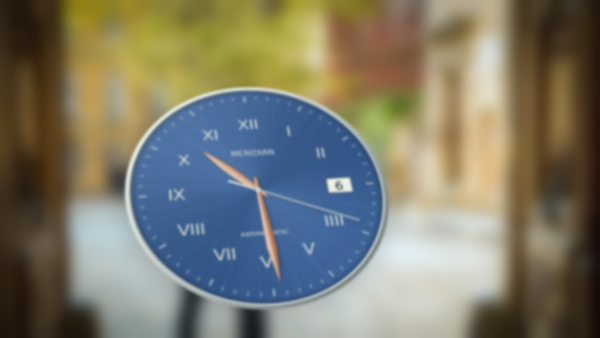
h=10 m=29 s=19
